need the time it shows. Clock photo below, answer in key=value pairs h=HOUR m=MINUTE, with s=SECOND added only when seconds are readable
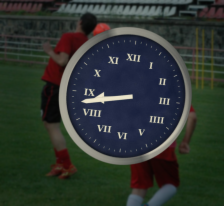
h=8 m=43
